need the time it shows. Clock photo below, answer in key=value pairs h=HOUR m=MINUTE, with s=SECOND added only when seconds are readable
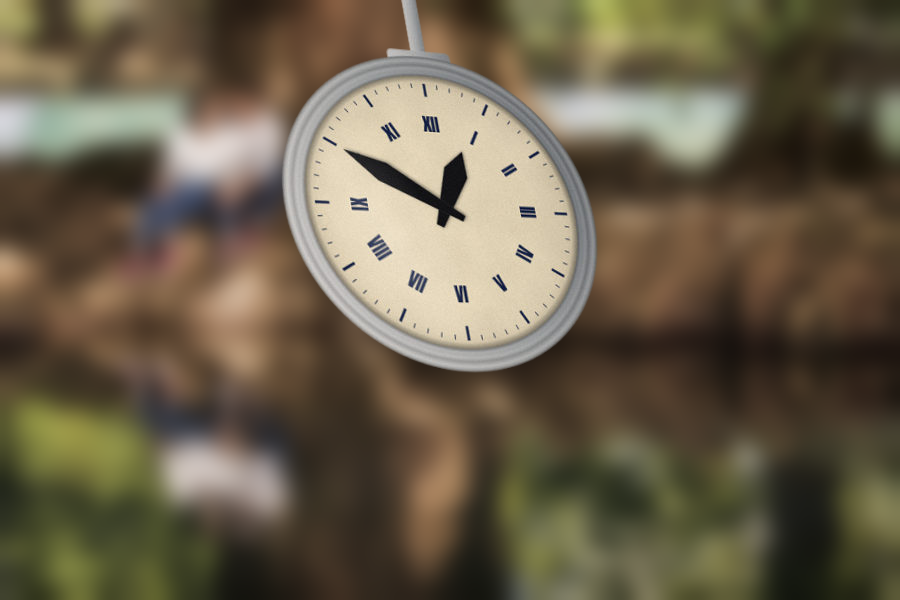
h=12 m=50
